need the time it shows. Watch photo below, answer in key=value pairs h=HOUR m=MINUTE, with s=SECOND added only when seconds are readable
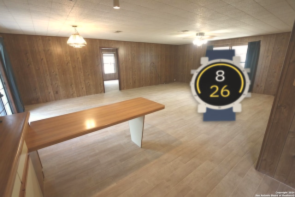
h=8 m=26
